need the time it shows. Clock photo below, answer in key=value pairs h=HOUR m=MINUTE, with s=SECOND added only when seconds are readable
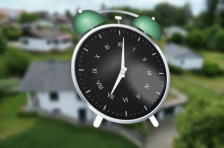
h=7 m=1
